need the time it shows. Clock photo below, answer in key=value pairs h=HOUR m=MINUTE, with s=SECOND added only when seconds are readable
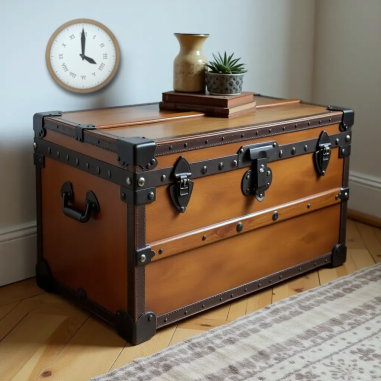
h=4 m=0
